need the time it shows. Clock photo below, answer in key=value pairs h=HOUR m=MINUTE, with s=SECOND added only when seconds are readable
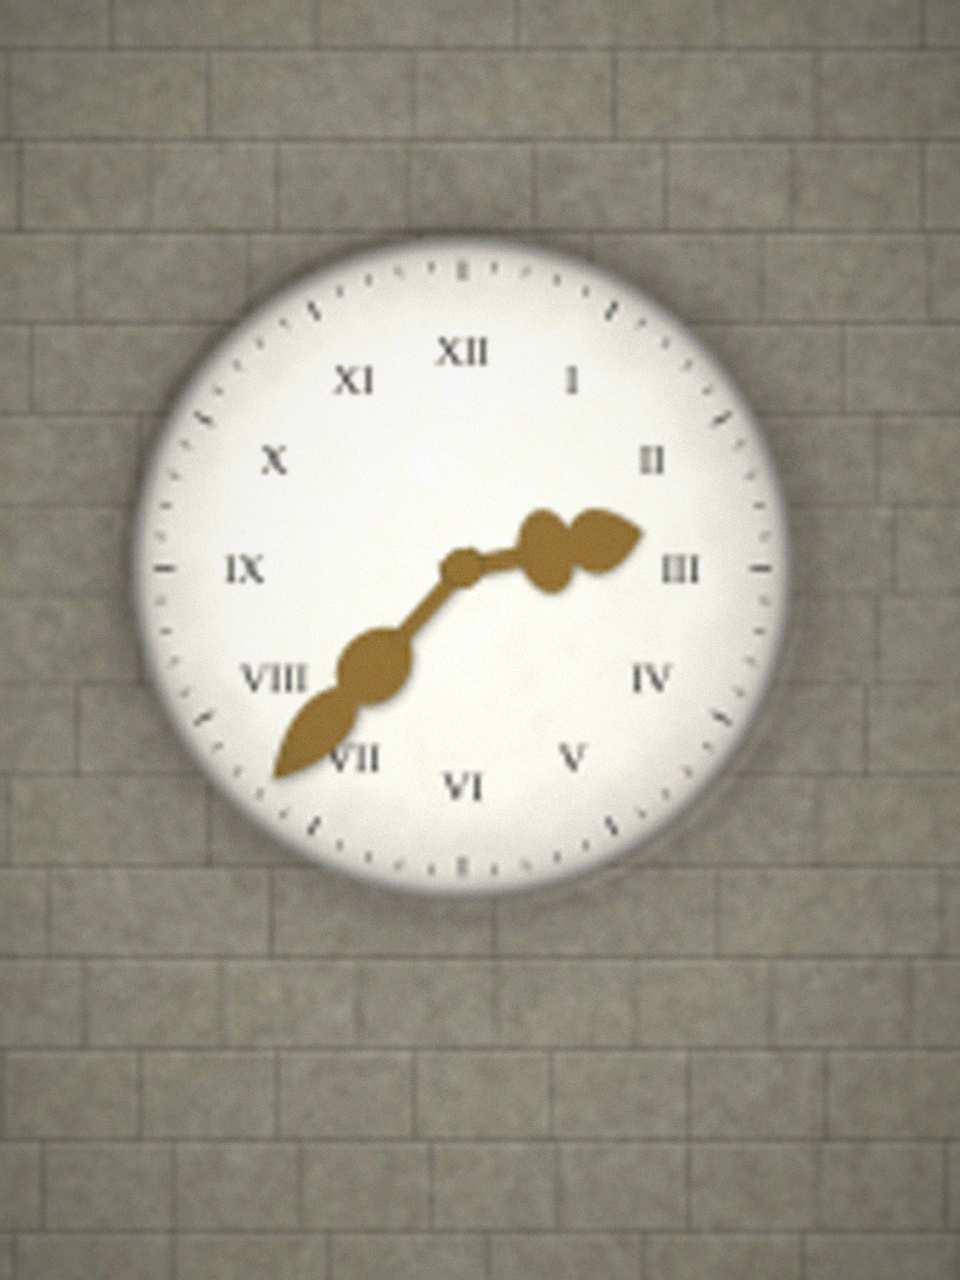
h=2 m=37
